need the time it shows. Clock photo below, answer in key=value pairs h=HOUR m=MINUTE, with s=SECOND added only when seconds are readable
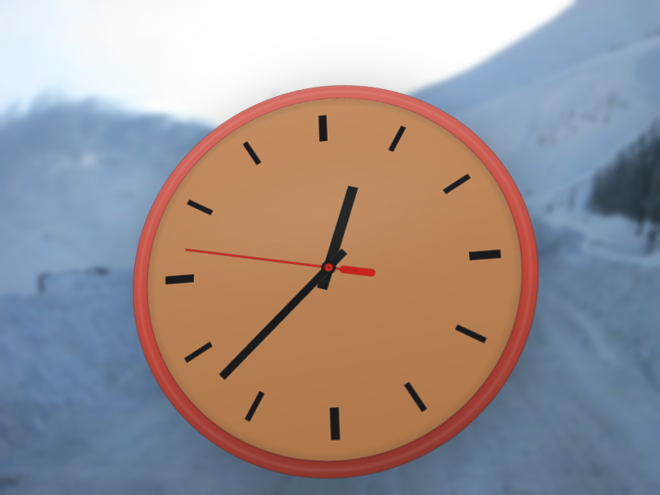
h=12 m=37 s=47
